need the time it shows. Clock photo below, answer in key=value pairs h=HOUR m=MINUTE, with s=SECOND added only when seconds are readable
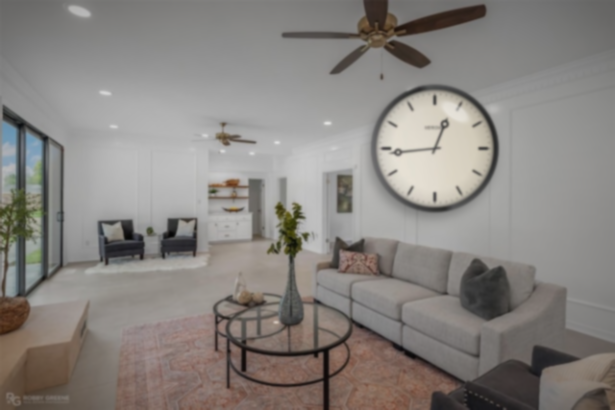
h=12 m=44
